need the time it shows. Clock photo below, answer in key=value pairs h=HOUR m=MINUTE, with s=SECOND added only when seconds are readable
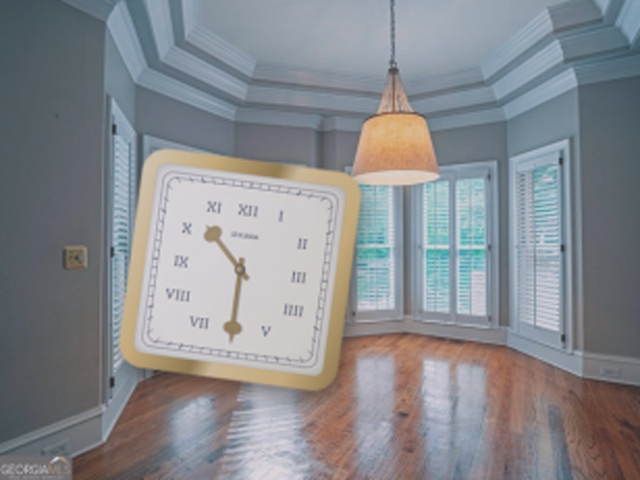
h=10 m=30
